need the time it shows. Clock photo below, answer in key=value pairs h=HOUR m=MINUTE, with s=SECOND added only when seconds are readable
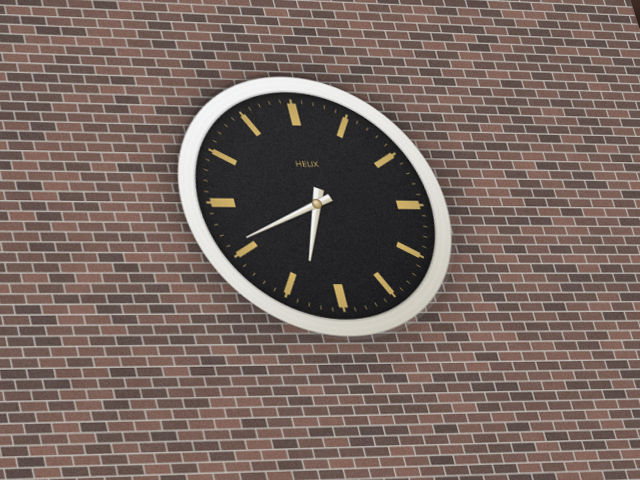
h=6 m=41
